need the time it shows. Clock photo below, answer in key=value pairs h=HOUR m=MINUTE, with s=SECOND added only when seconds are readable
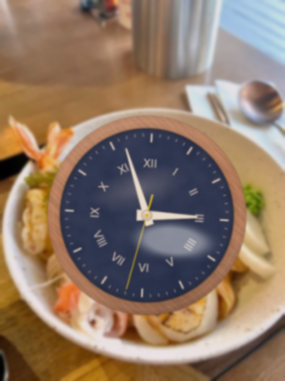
h=2 m=56 s=32
